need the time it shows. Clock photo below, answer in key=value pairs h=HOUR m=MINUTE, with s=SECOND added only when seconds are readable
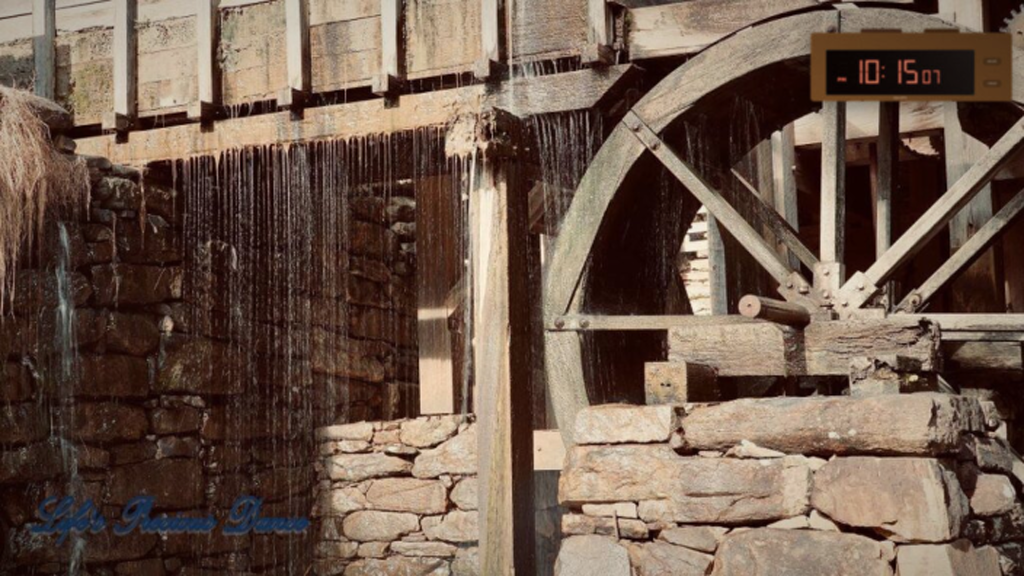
h=10 m=15 s=7
